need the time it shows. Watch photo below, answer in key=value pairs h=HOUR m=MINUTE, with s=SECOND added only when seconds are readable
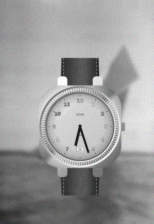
h=6 m=27
